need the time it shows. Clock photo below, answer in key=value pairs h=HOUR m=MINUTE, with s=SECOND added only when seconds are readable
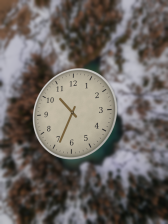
h=10 m=34
